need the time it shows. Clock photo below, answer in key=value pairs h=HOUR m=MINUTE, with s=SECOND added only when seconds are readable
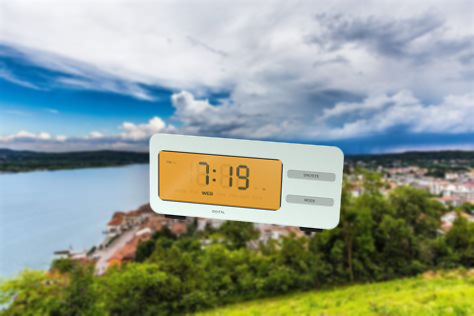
h=7 m=19
